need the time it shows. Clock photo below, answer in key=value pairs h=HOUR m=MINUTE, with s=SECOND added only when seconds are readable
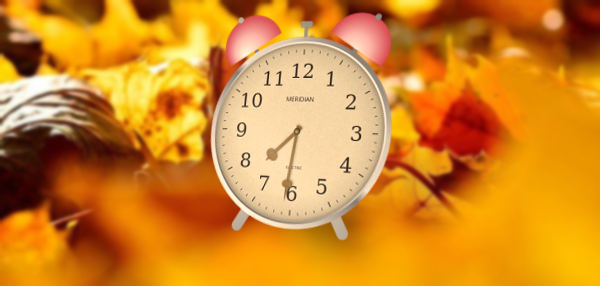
h=7 m=31
